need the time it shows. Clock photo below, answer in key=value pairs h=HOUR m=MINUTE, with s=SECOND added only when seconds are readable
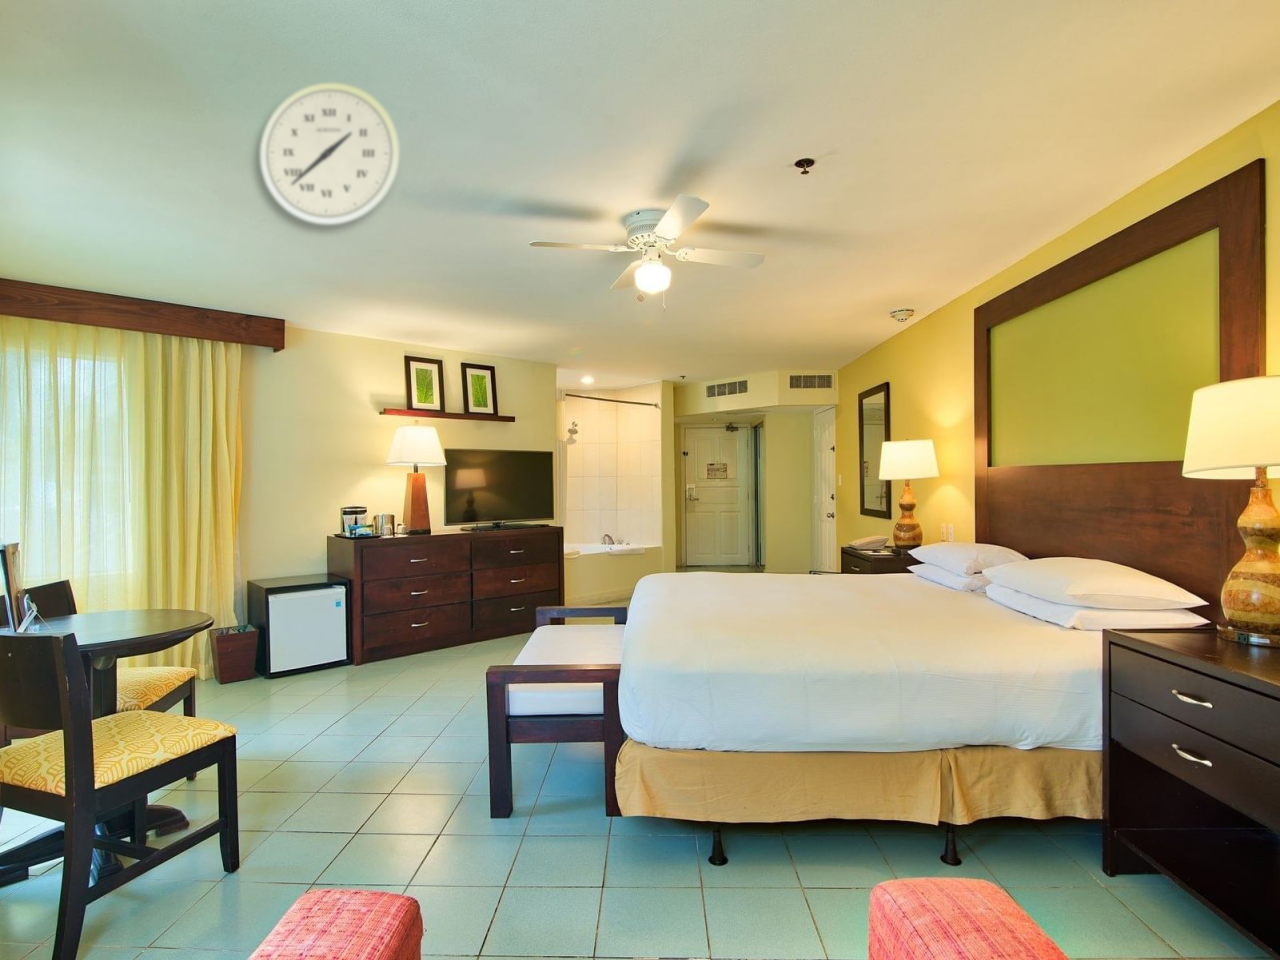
h=1 m=38
